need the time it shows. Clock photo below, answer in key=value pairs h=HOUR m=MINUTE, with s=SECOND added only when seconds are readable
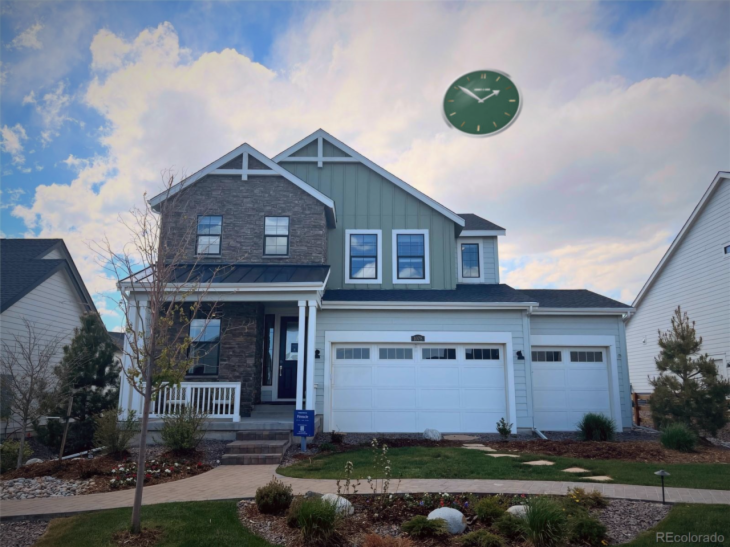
h=1 m=51
